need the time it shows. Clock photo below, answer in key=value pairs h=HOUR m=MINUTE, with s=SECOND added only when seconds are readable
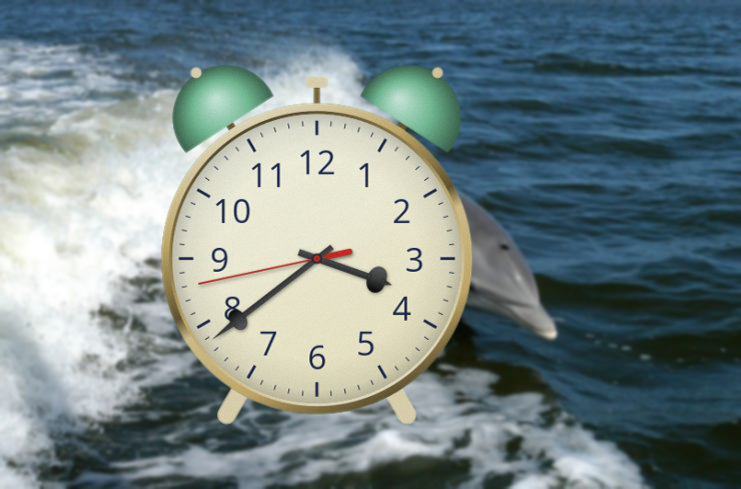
h=3 m=38 s=43
